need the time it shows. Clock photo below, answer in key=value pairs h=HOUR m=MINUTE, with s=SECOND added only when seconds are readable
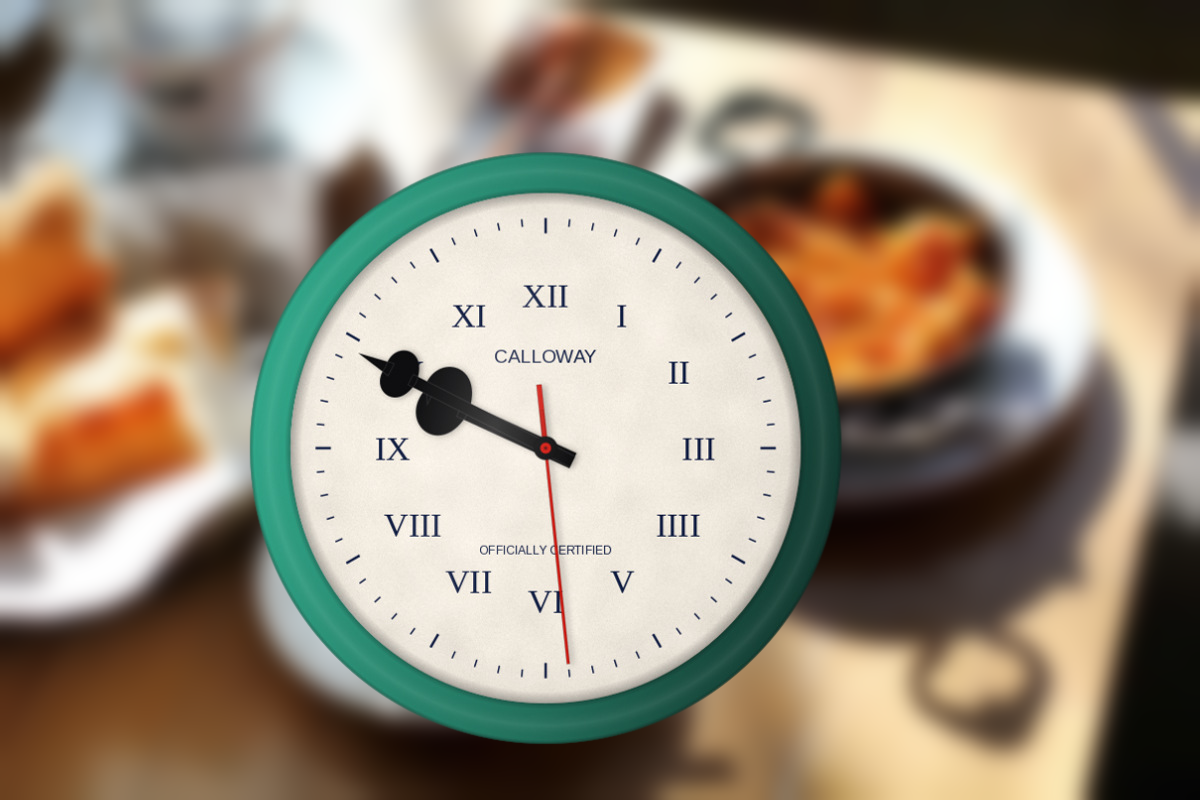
h=9 m=49 s=29
